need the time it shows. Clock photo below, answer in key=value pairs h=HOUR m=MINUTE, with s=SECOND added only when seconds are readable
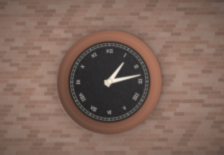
h=1 m=13
